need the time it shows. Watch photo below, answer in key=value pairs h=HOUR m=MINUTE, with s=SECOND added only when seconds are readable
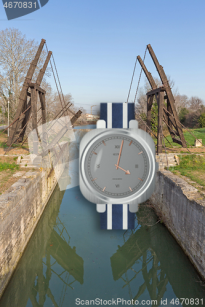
h=4 m=2
